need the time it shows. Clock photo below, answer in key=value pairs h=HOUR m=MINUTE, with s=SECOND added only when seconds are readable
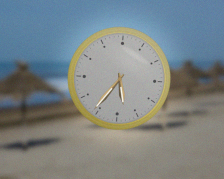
h=5 m=36
